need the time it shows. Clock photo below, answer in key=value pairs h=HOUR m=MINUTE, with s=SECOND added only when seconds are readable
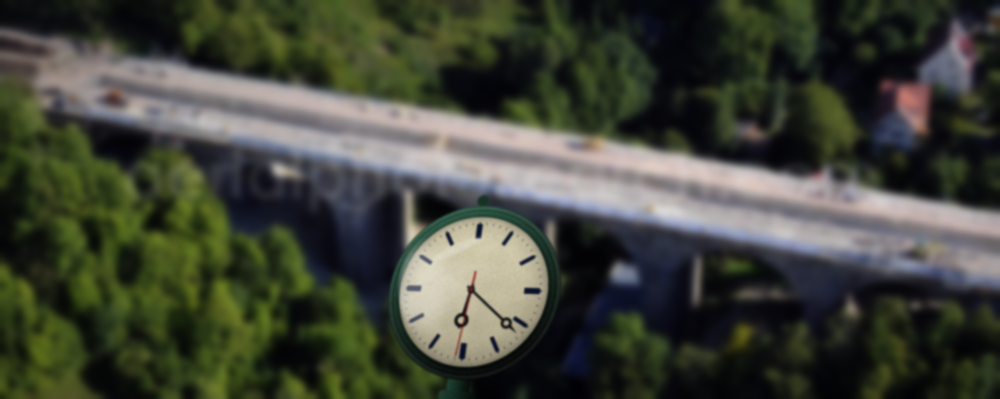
h=6 m=21 s=31
